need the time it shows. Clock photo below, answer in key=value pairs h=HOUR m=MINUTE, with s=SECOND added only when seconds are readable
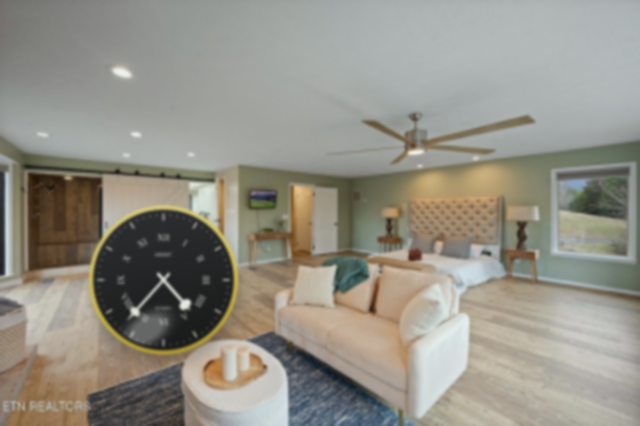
h=4 m=37
